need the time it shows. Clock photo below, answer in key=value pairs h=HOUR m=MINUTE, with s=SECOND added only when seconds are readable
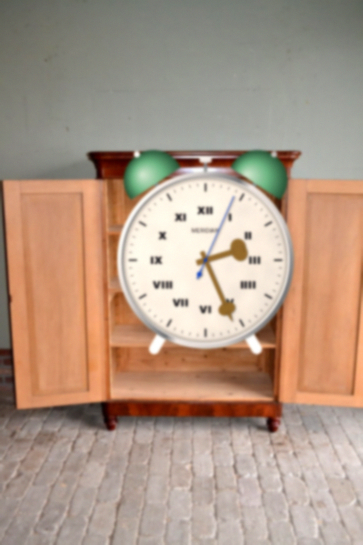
h=2 m=26 s=4
